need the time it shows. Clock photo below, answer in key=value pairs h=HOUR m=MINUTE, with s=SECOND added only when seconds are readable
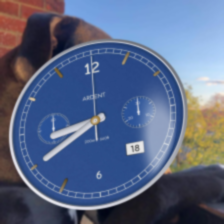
h=8 m=40
